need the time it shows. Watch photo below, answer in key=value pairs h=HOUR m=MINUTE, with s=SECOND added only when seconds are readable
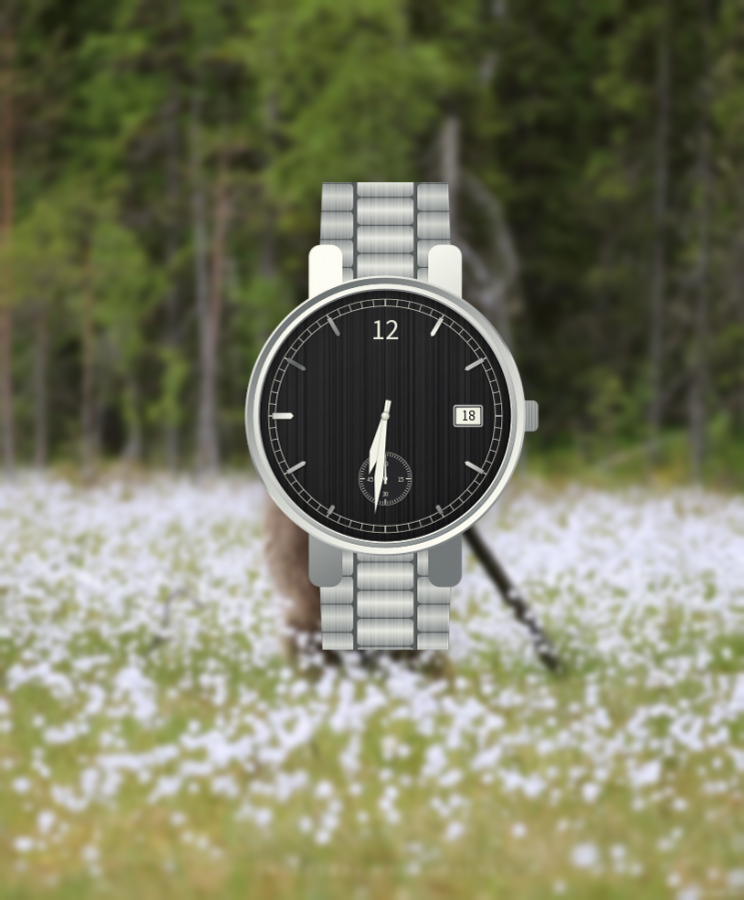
h=6 m=31
